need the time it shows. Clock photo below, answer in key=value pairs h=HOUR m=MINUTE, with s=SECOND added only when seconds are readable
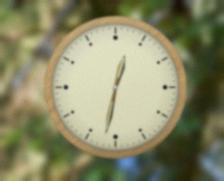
h=12 m=32
